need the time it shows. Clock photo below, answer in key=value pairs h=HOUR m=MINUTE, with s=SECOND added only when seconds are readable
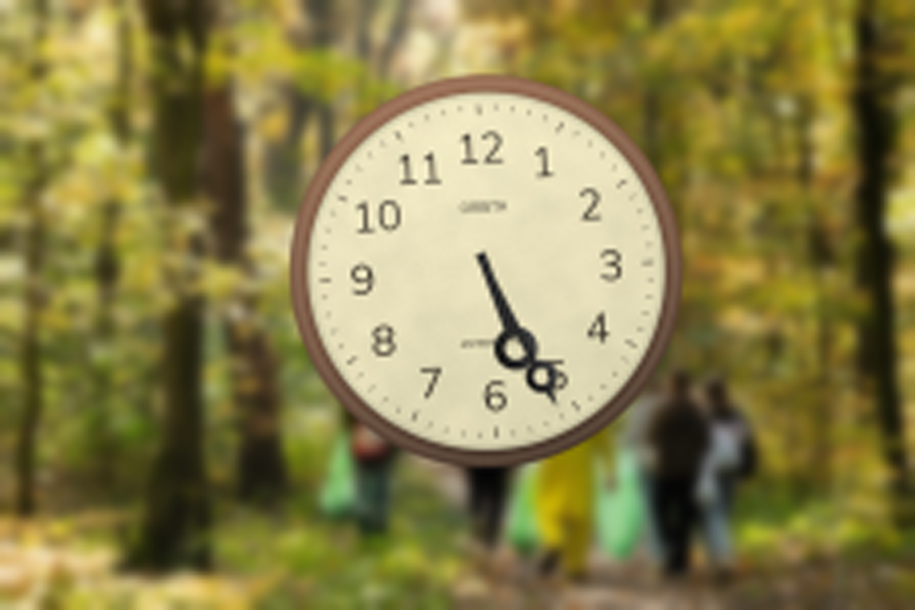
h=5 m=26
